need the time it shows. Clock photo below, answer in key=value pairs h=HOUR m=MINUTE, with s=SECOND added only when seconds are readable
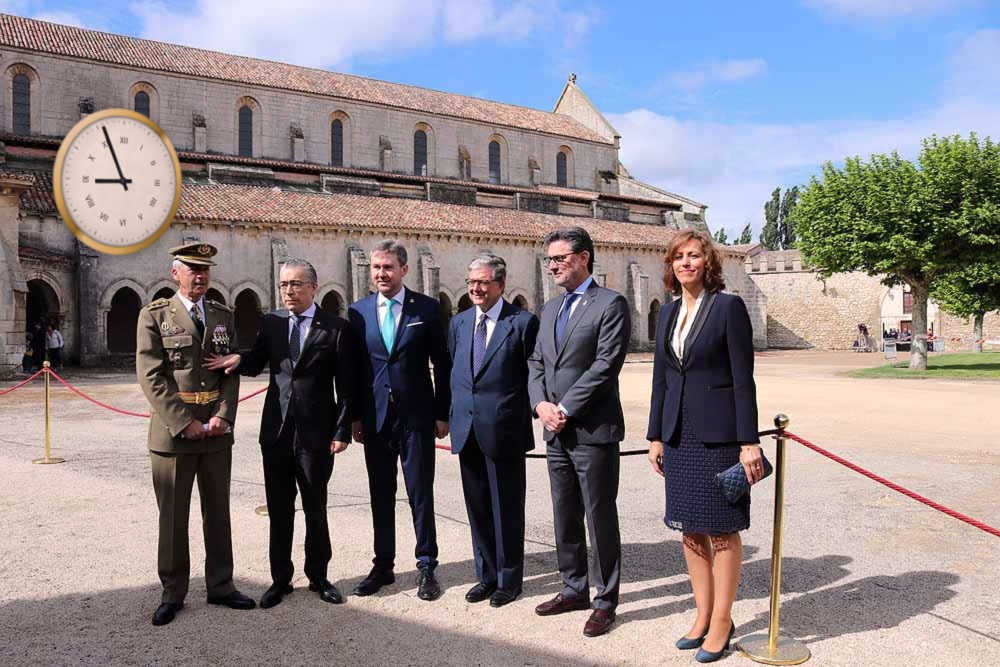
h=8 m=56
